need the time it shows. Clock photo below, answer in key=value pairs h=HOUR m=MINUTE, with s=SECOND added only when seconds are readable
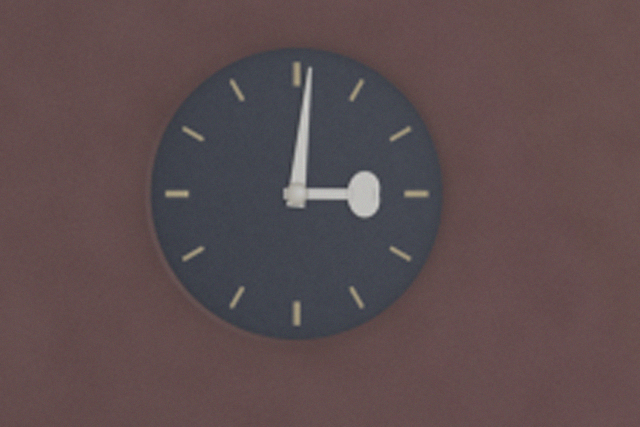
h=3 m=1
